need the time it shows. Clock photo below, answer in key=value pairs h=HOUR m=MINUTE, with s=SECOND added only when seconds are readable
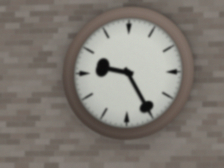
h=9 m=25
